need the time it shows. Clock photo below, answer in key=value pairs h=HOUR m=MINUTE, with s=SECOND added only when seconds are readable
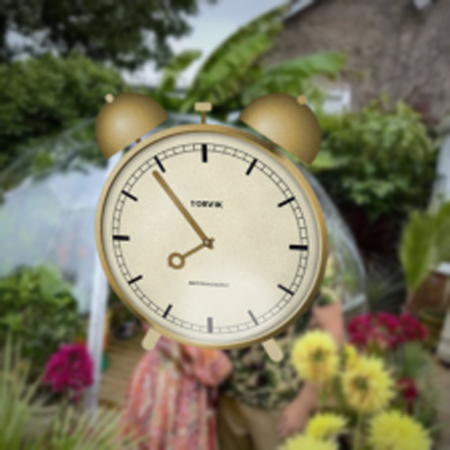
h=7 m=54
